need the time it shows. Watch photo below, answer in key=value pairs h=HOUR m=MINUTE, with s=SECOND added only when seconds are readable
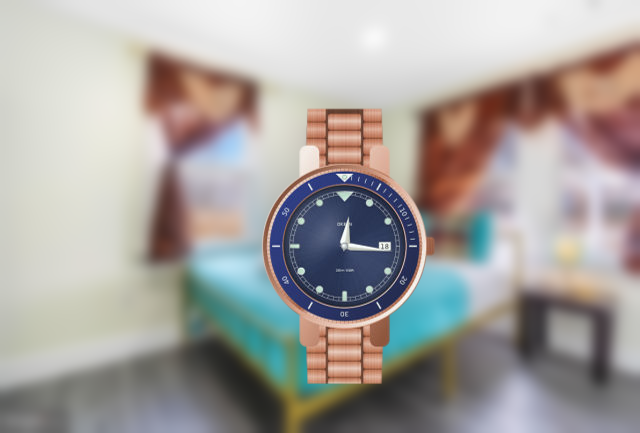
h=12 m=16
